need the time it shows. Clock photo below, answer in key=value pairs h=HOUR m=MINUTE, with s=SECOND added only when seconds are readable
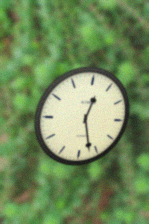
h=12 m=27
